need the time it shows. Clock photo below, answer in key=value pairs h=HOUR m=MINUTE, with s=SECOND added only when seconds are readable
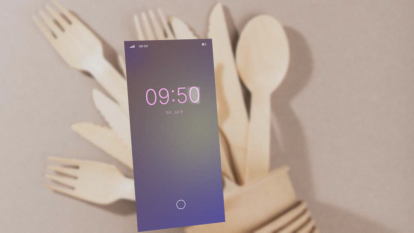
h=9 m=50
